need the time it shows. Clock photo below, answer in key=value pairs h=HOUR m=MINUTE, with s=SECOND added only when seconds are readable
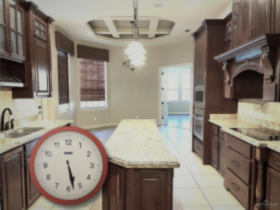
h=5 m=28
